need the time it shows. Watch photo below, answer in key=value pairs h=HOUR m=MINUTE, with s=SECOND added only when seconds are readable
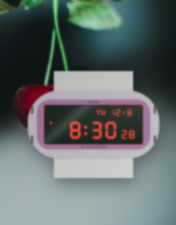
h=8 m=30
